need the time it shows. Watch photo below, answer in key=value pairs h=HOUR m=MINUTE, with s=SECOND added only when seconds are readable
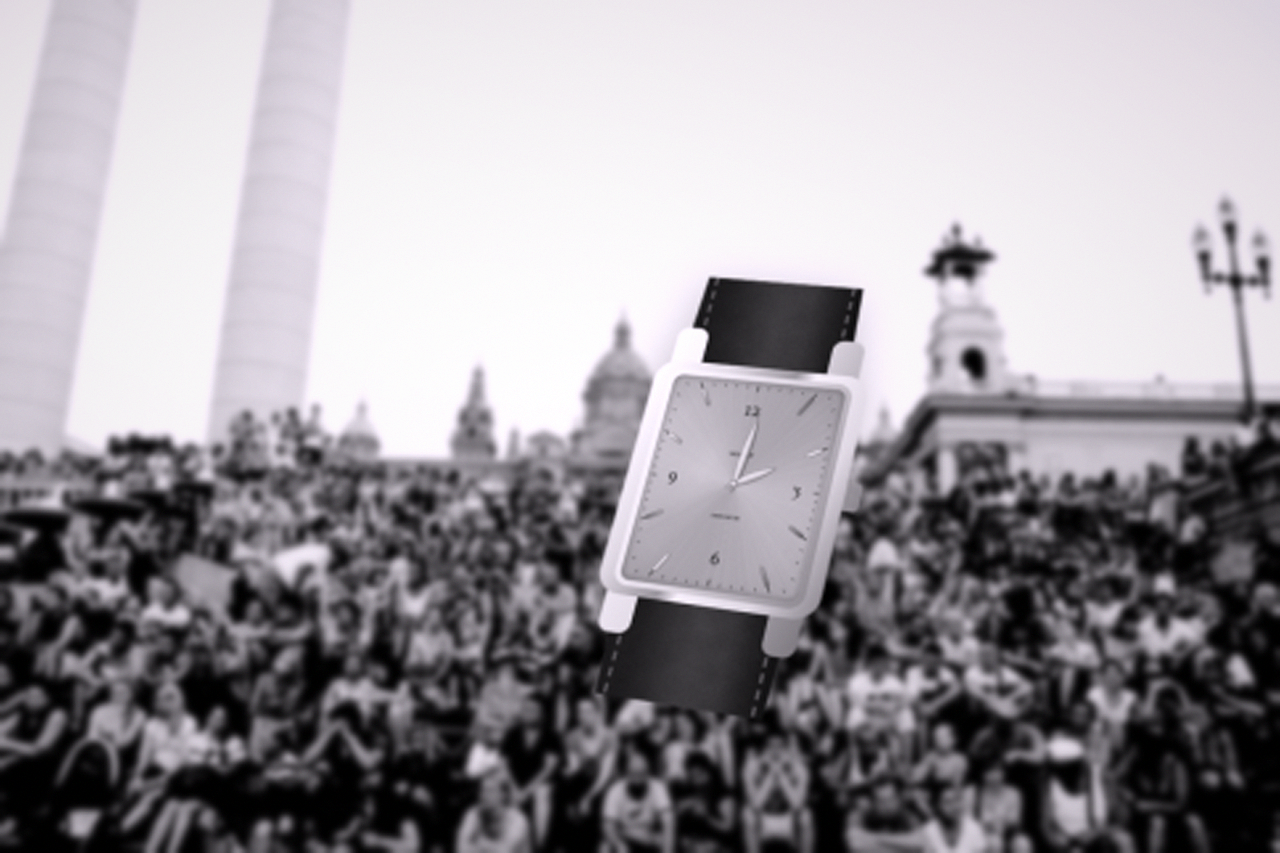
h=2 m=1
